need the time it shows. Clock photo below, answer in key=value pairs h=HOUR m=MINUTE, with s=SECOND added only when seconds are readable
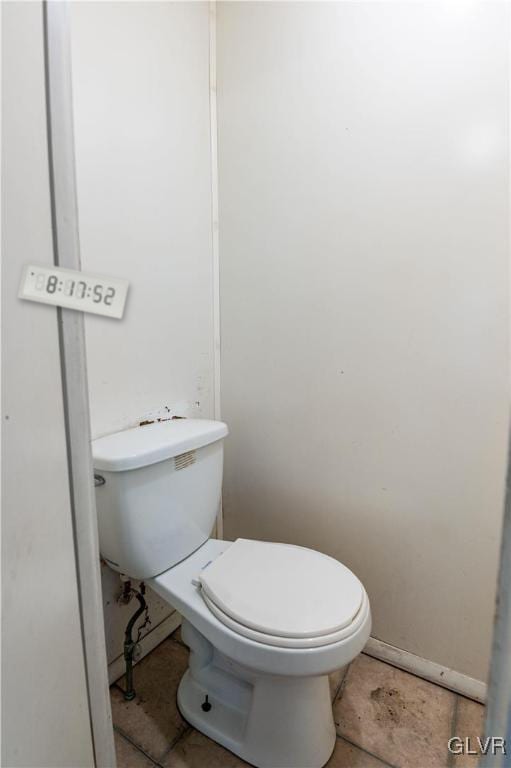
h=8 m=17 s=52
